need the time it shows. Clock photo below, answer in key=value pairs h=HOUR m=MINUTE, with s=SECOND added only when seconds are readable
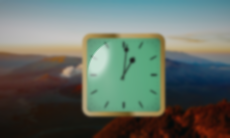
h=1 m=1
